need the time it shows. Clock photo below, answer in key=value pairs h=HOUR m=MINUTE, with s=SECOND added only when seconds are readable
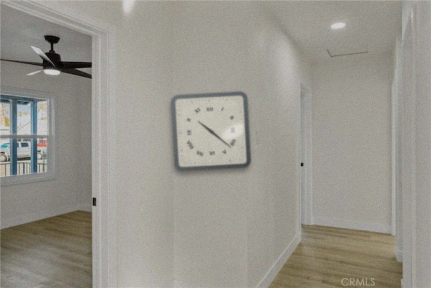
h=10 m=22
